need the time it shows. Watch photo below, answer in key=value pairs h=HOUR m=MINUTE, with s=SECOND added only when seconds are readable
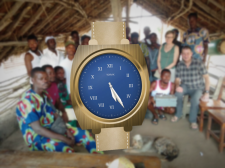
h=5 m=25
